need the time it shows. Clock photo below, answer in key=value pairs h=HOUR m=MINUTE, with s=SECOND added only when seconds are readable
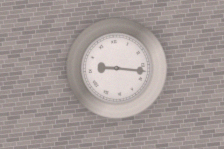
h=9 m=17
